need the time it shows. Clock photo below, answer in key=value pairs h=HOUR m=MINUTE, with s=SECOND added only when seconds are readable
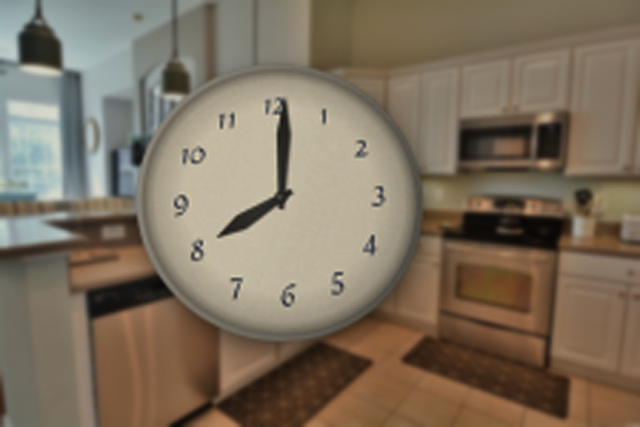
h=8 m=1
